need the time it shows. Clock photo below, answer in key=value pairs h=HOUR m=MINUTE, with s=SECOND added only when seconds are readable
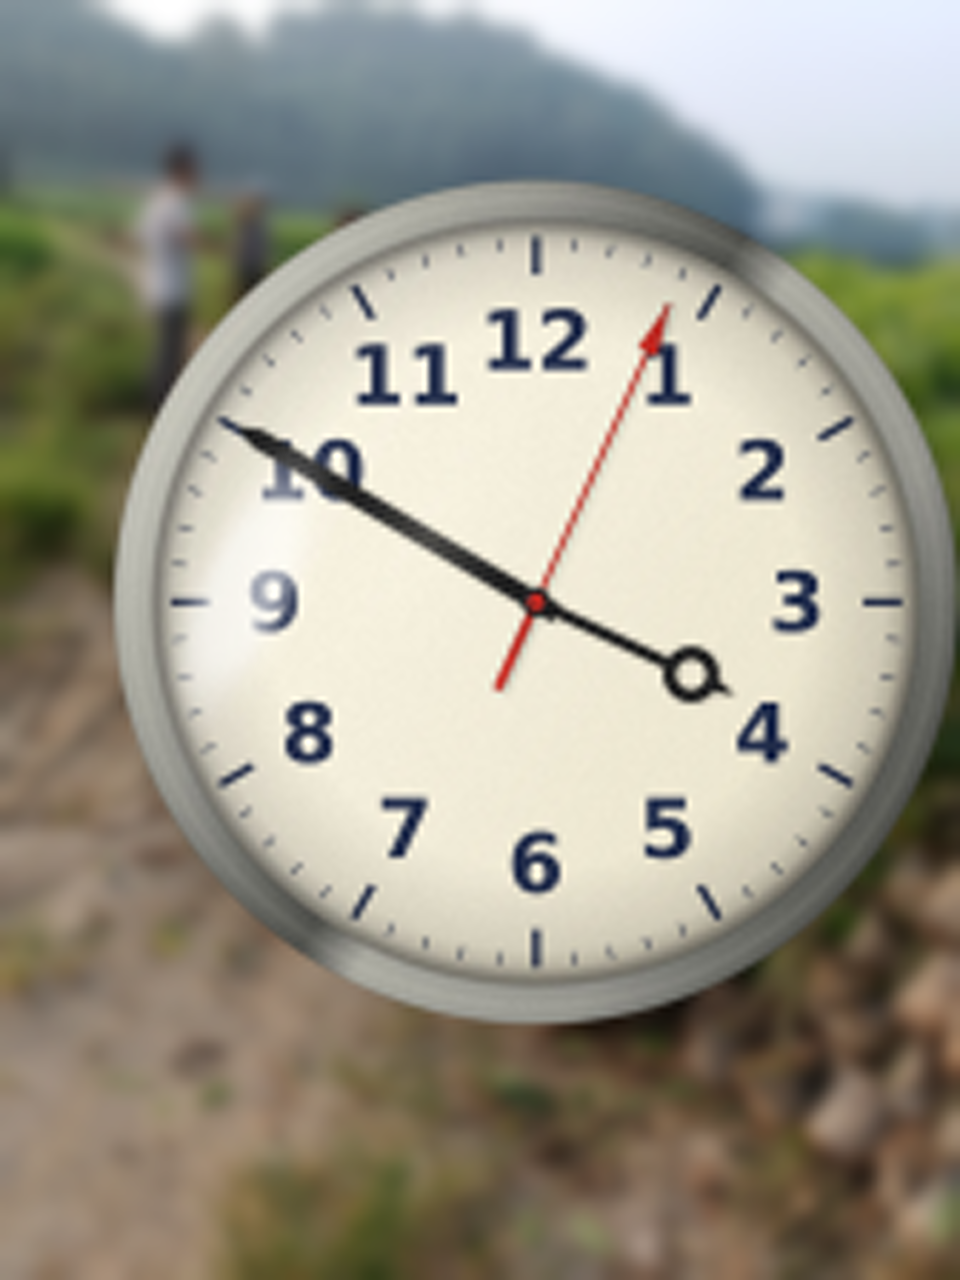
h=3 m=50 s=4
